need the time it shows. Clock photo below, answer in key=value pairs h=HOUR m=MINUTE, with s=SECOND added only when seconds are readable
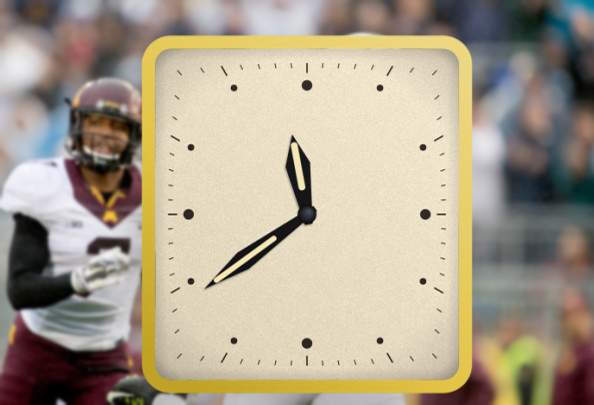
h=11 m=39
